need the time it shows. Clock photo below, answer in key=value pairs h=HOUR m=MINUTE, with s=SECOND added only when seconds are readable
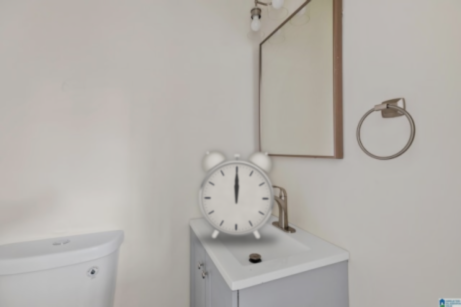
h=12 m=0
